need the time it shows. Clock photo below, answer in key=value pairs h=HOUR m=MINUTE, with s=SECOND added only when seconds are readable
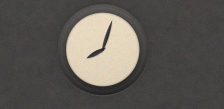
h=8 m=3
